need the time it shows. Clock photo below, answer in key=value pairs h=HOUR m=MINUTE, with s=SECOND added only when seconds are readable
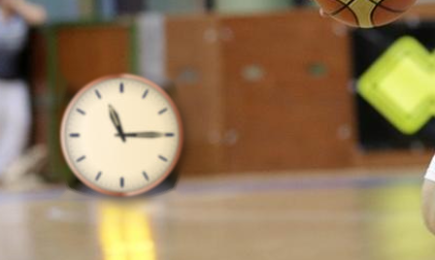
h=11 m=15
